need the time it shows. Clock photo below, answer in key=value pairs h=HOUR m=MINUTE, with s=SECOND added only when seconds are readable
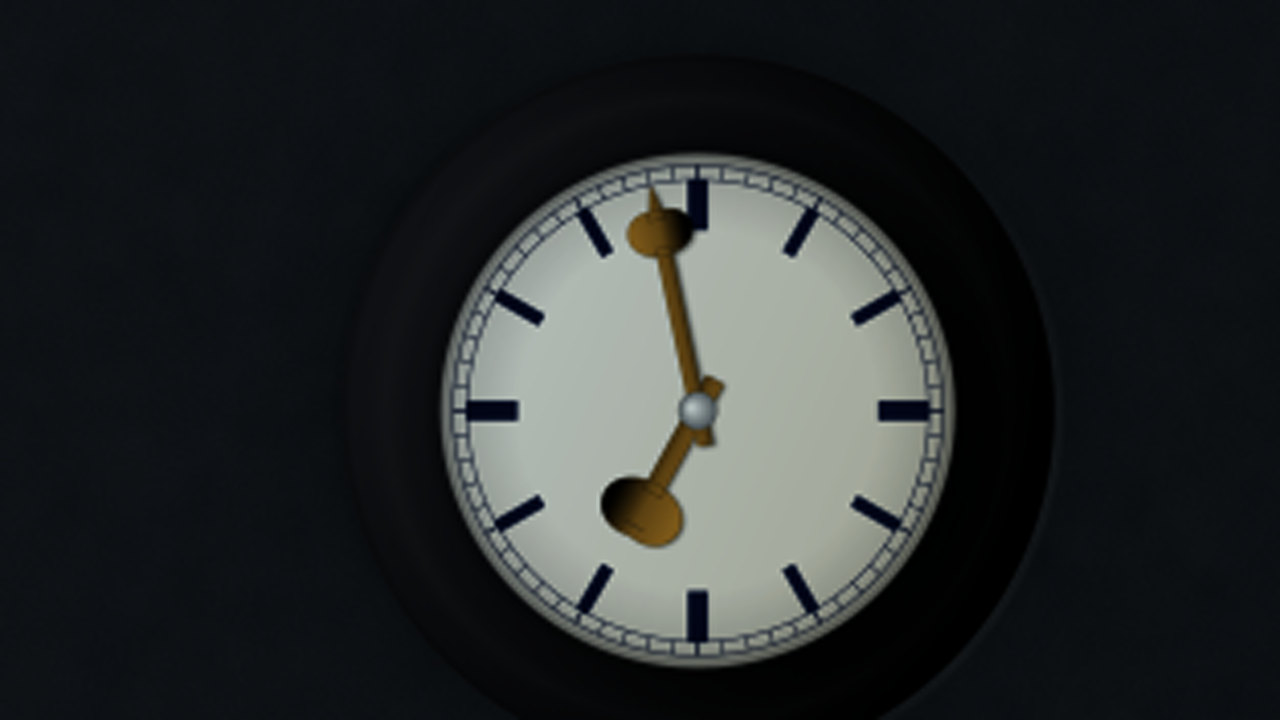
h=6 m=58
